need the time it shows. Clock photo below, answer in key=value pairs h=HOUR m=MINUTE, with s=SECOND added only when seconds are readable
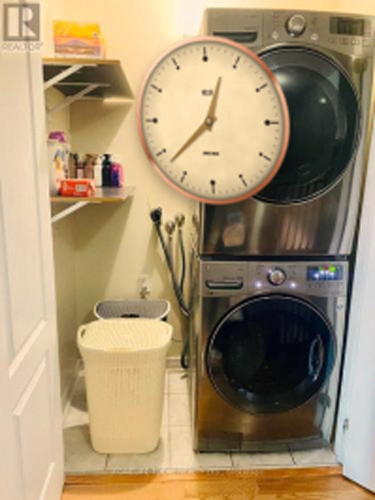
h=12 m=38
